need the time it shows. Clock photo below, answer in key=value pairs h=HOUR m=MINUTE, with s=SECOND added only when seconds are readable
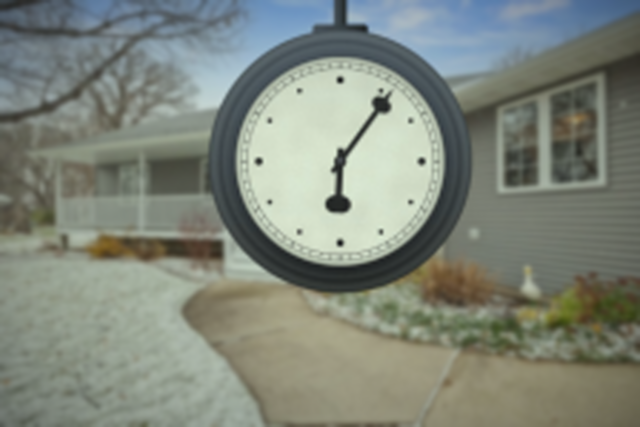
h=6 m=6
